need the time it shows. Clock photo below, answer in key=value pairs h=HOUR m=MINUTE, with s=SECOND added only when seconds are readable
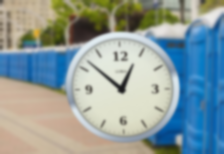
h=12 m=52
